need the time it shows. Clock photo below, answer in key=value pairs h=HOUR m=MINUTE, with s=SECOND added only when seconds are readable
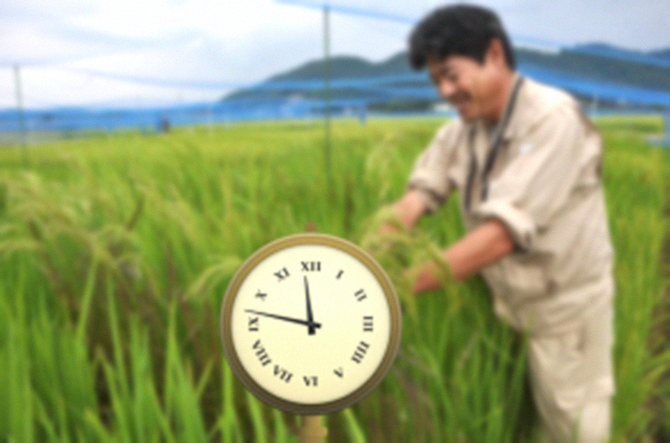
h=11 m=47
